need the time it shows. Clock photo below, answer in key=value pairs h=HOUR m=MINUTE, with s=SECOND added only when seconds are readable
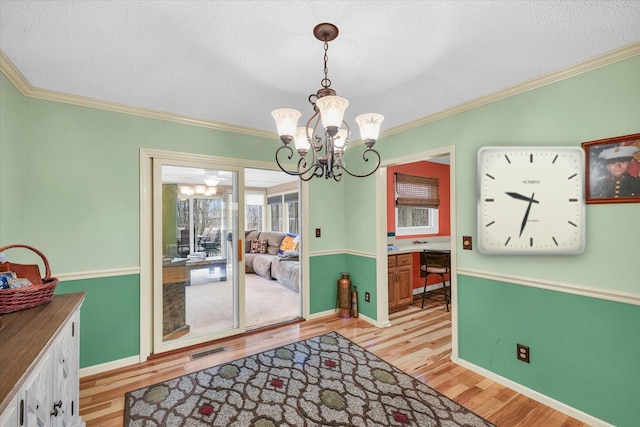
h=9 m=33
